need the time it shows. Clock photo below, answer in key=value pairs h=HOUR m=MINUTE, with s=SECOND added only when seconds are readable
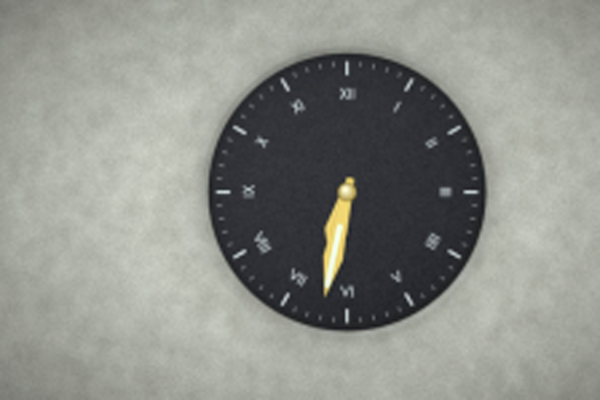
h=6 m=32
